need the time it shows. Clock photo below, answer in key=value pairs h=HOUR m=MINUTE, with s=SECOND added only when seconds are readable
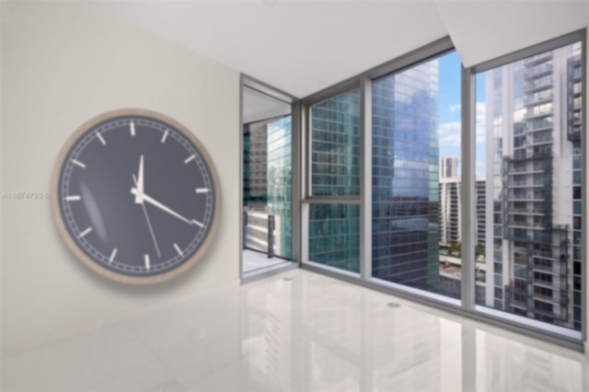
h=12 m=20 s=28
